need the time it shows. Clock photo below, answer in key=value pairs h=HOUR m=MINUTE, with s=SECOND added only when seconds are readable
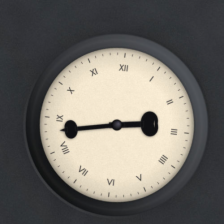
h=2 m=43
